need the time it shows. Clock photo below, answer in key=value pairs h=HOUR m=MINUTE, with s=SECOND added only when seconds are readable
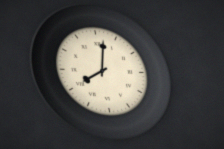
h=8 m=2
